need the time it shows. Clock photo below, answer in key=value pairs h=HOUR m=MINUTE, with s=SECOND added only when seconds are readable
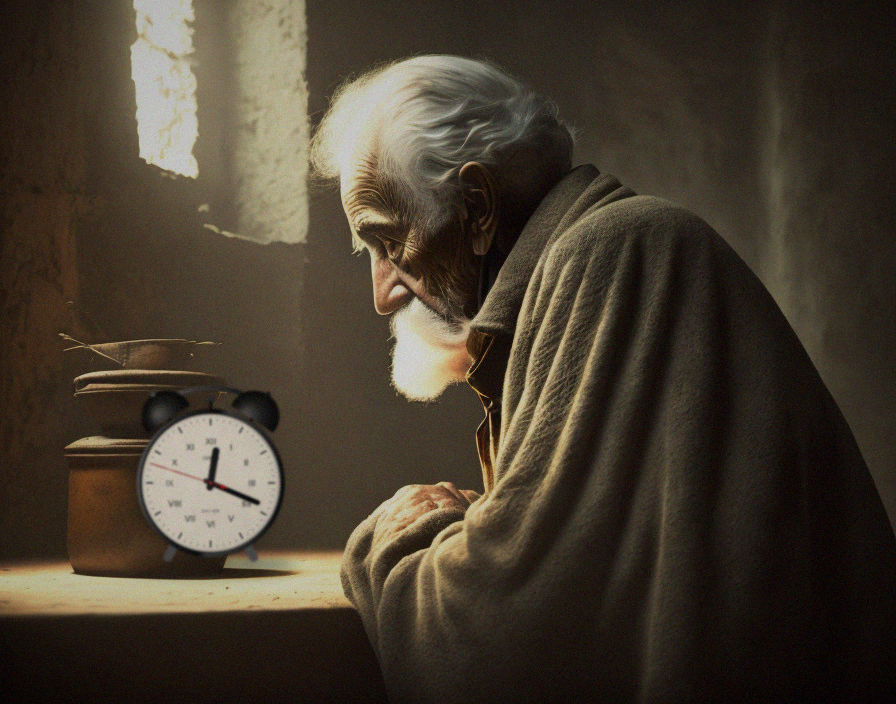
h=12 m=18 s=48
